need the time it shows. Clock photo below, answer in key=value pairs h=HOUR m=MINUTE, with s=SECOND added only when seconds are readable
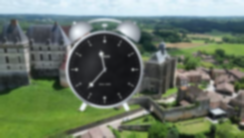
h=11 m=37
